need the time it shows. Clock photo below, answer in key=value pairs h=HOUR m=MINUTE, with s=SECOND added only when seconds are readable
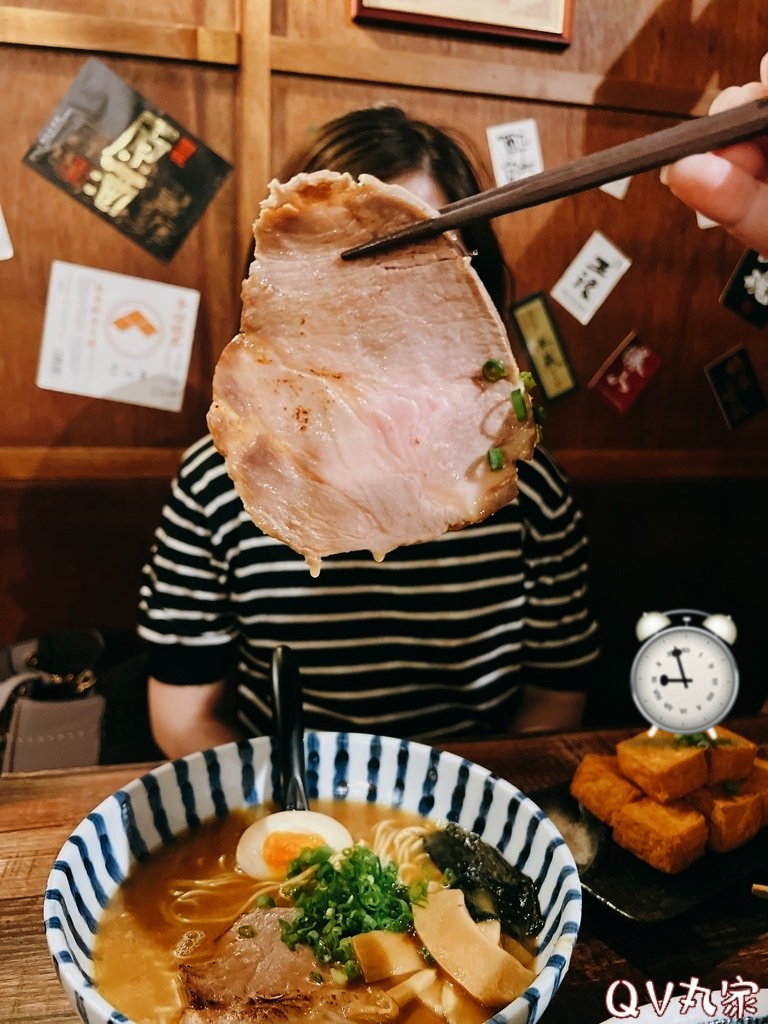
h=8 m=57
